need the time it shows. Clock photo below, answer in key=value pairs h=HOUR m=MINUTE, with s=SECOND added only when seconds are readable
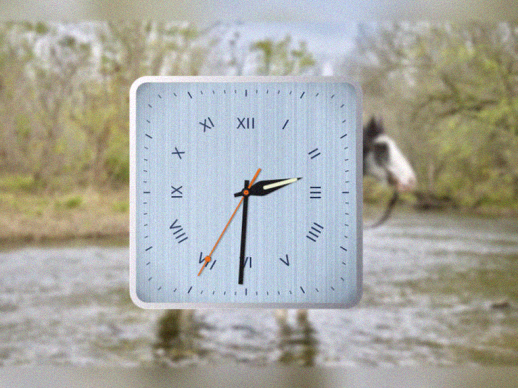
h=2 m=30 s=35
